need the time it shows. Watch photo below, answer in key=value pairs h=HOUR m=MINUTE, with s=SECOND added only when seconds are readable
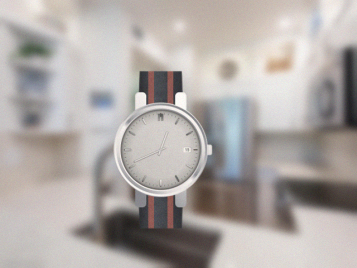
h=12 m=41
